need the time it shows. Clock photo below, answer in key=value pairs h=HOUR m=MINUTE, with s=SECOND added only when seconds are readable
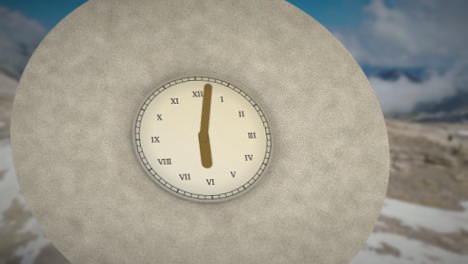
h=6 m=2
